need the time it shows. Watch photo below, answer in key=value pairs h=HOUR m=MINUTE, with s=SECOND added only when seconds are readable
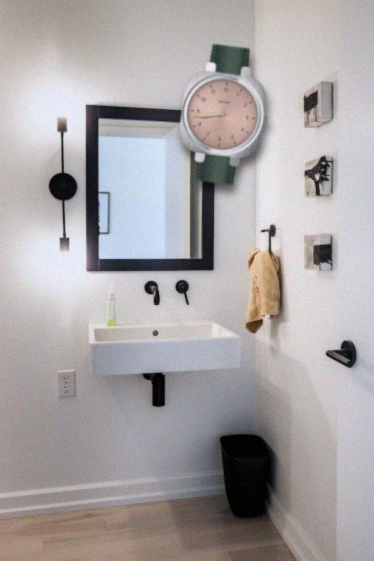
h=8 m=43
